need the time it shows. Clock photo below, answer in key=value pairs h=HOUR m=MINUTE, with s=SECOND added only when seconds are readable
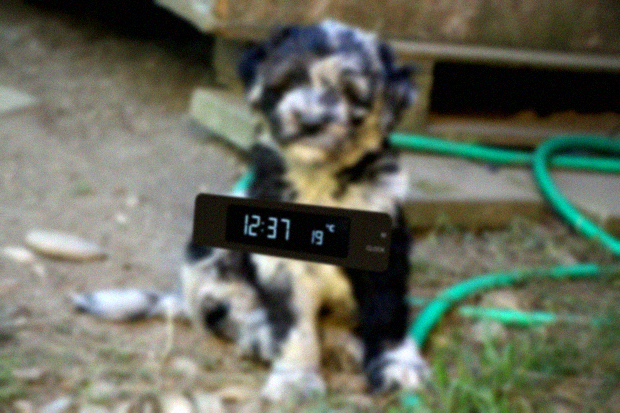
h=12 m=37
